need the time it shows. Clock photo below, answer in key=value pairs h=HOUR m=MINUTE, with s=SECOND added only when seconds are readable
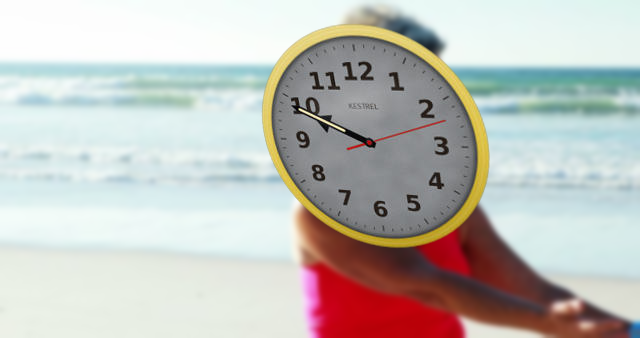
h=9 m=49 s=12
